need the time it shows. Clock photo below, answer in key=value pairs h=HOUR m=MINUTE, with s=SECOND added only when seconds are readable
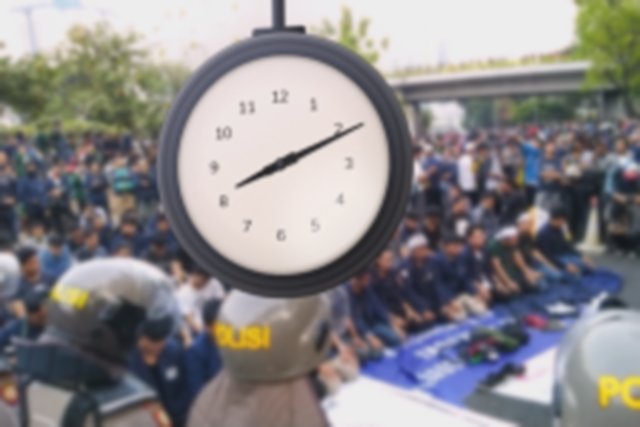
h=8 m=11
